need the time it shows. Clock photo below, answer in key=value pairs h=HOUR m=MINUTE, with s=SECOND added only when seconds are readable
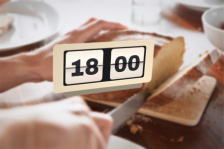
h=18 m=0
